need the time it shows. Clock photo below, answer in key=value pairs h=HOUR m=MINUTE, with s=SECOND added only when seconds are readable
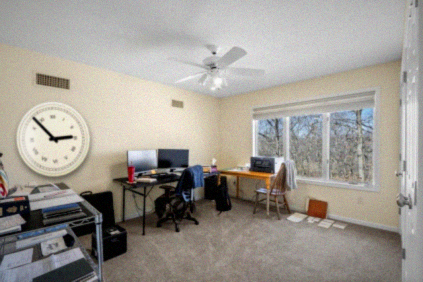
h=2 m=53
